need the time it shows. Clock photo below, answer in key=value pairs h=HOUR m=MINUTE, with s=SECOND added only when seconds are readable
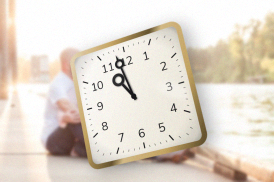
h=10 m=58
